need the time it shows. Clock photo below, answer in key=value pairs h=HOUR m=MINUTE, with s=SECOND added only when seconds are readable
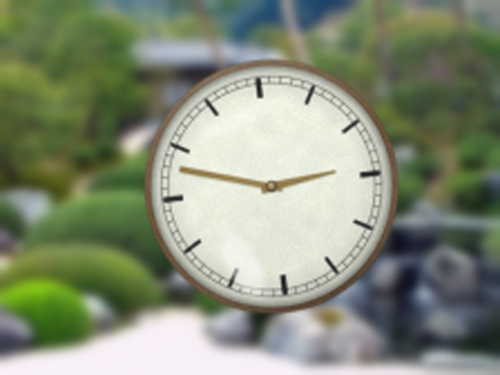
h=2 m=48
